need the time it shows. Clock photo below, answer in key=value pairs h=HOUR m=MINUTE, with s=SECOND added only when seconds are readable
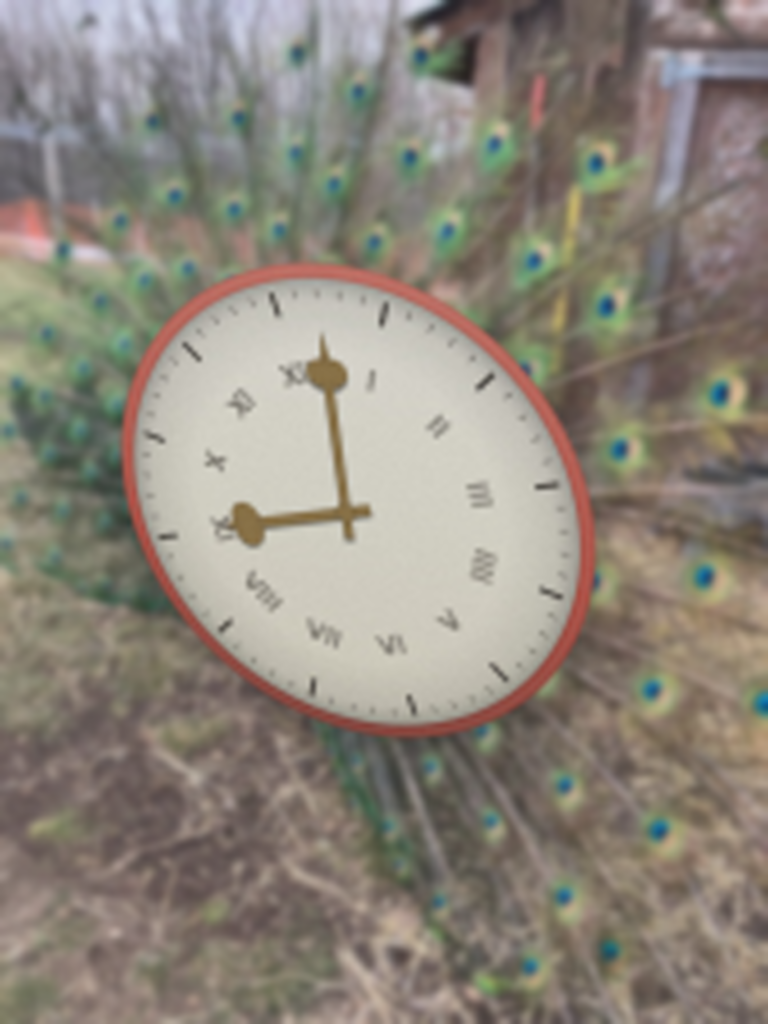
h=9 m=2
